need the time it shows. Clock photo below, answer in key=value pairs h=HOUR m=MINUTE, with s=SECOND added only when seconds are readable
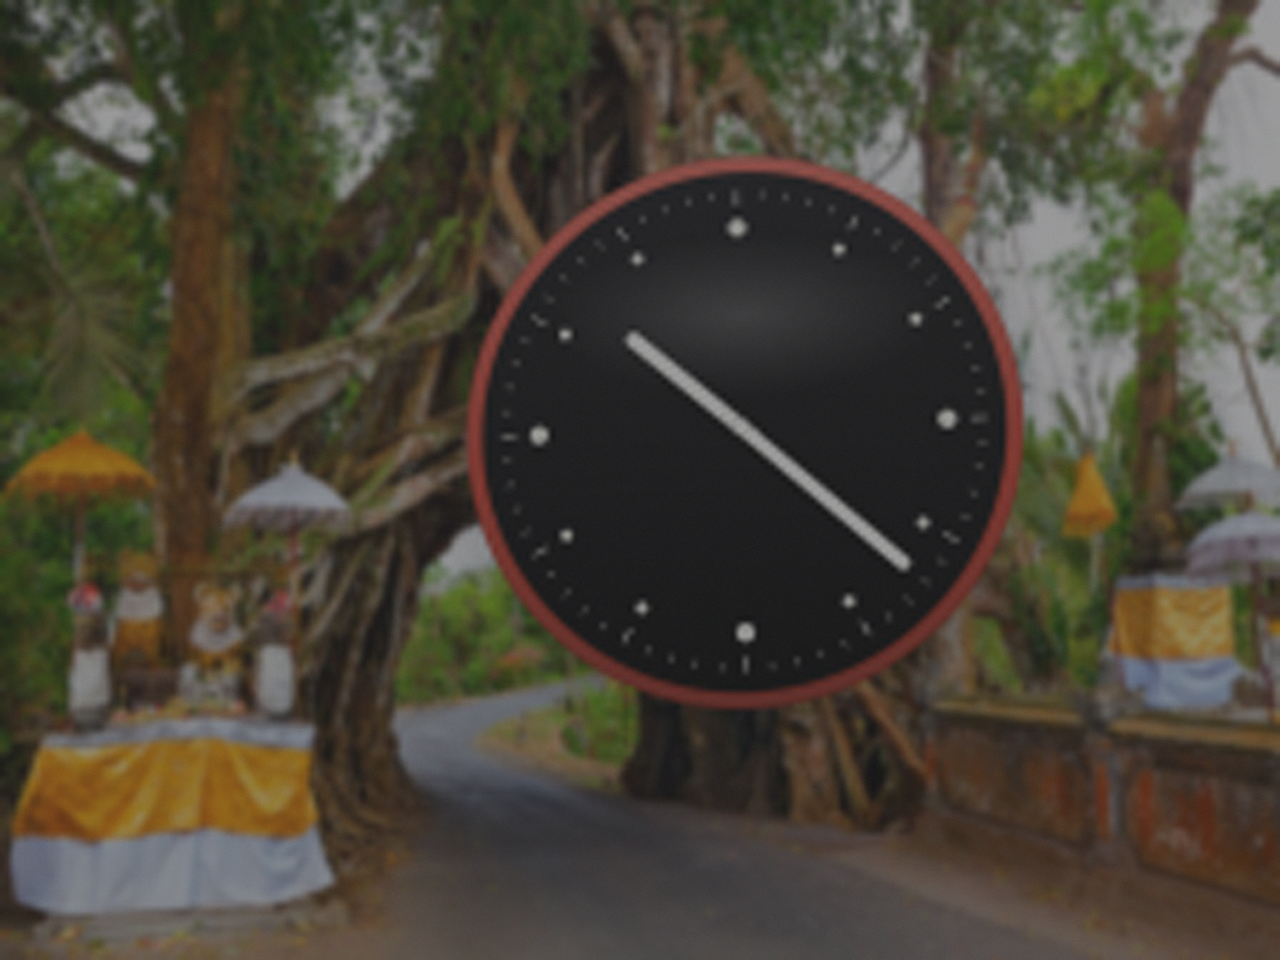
h=10 m=22
